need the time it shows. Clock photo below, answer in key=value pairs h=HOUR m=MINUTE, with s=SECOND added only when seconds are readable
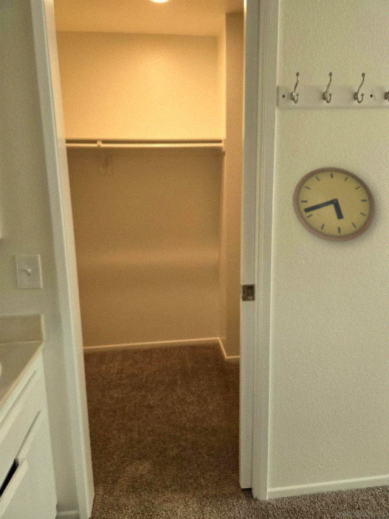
h=5 m=42
